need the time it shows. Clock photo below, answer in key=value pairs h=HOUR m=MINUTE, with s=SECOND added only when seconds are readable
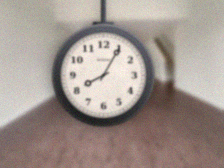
h=8 m=5
